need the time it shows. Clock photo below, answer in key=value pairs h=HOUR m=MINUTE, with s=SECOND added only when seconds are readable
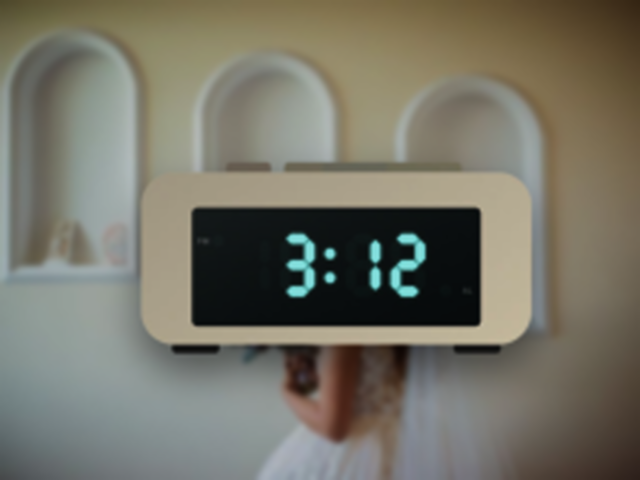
h=3 m=12
